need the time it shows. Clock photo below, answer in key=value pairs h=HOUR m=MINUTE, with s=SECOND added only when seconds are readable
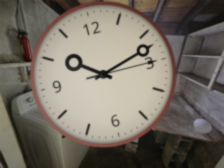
h=10 m=12 s=15
